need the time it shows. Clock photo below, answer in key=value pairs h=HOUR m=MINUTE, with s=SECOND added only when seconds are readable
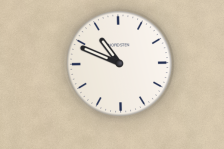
h=10 m=49
